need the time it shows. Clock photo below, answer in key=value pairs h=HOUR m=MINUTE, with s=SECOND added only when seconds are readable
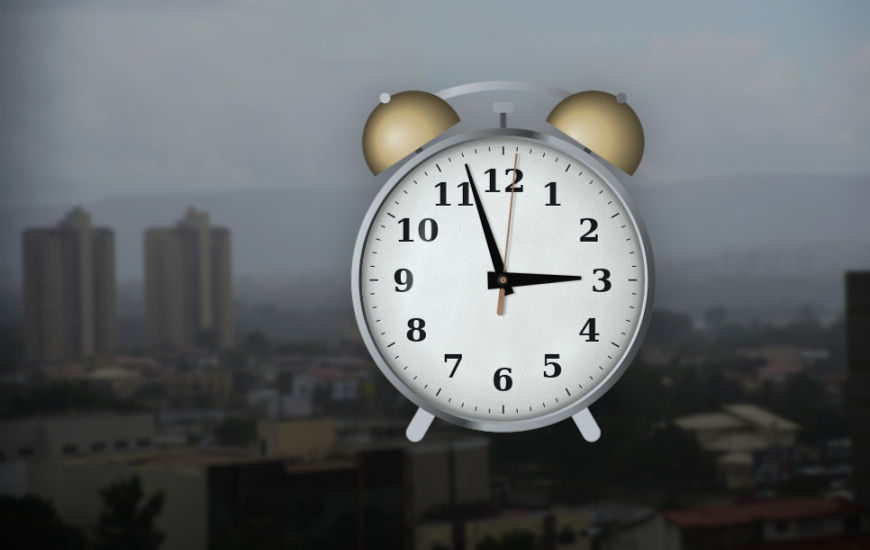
h=2 m=57 s=1
